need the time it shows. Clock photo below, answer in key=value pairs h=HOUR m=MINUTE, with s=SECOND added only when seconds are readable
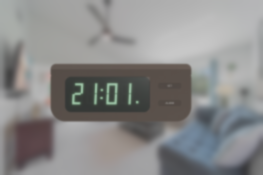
h=21 m=1
